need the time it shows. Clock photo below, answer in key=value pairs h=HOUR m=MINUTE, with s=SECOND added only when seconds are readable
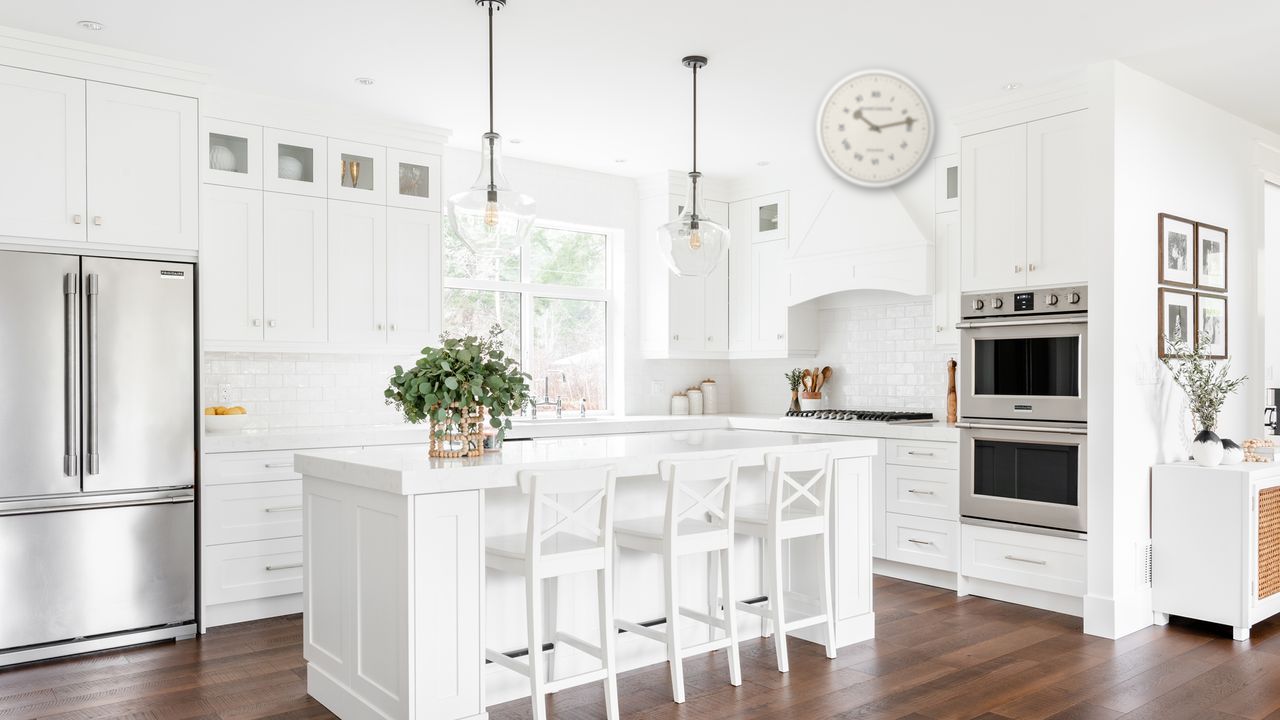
h=10 m=13
